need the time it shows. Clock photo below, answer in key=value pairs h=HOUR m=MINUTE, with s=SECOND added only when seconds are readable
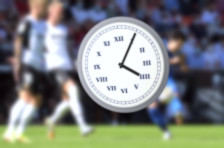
h=4 m=5
